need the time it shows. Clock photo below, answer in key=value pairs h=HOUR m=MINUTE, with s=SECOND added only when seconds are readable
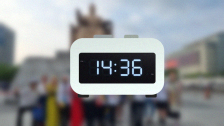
h=14 m=36
